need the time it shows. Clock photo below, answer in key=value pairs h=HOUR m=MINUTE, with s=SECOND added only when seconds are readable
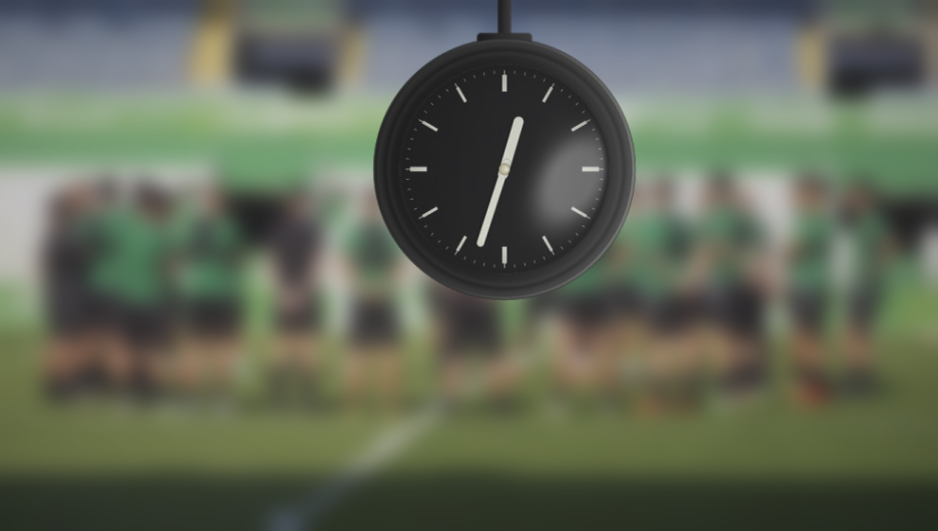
h=12 m=33
